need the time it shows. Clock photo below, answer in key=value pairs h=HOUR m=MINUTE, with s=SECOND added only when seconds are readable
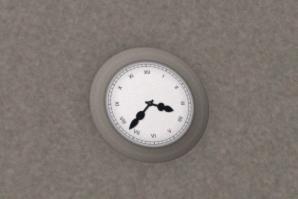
h=3 m=37
